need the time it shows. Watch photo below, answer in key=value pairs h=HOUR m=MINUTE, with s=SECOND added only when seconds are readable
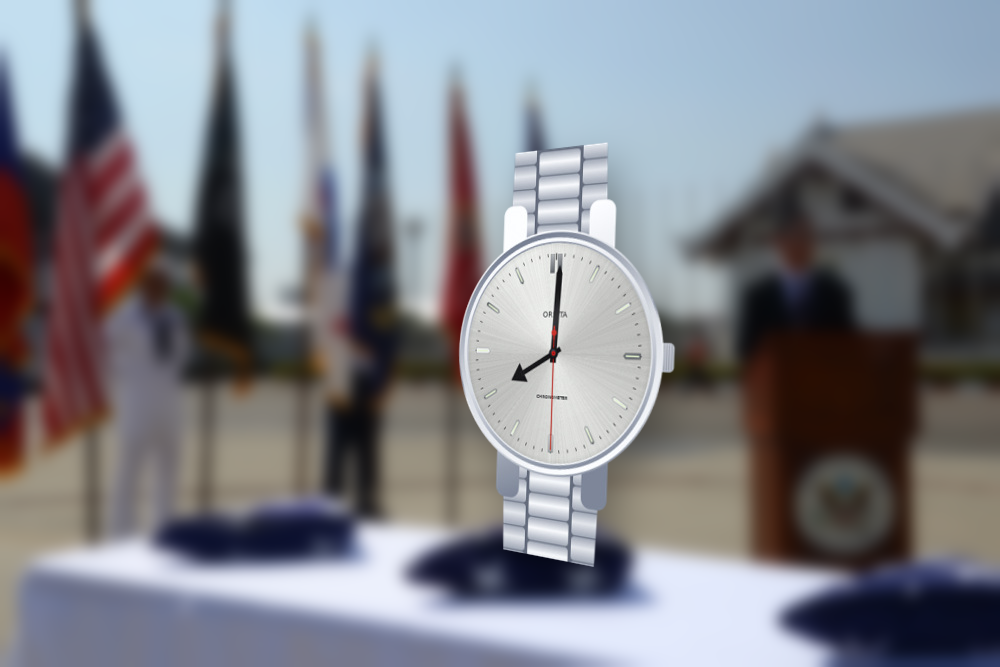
h=8 m=0 s=30
